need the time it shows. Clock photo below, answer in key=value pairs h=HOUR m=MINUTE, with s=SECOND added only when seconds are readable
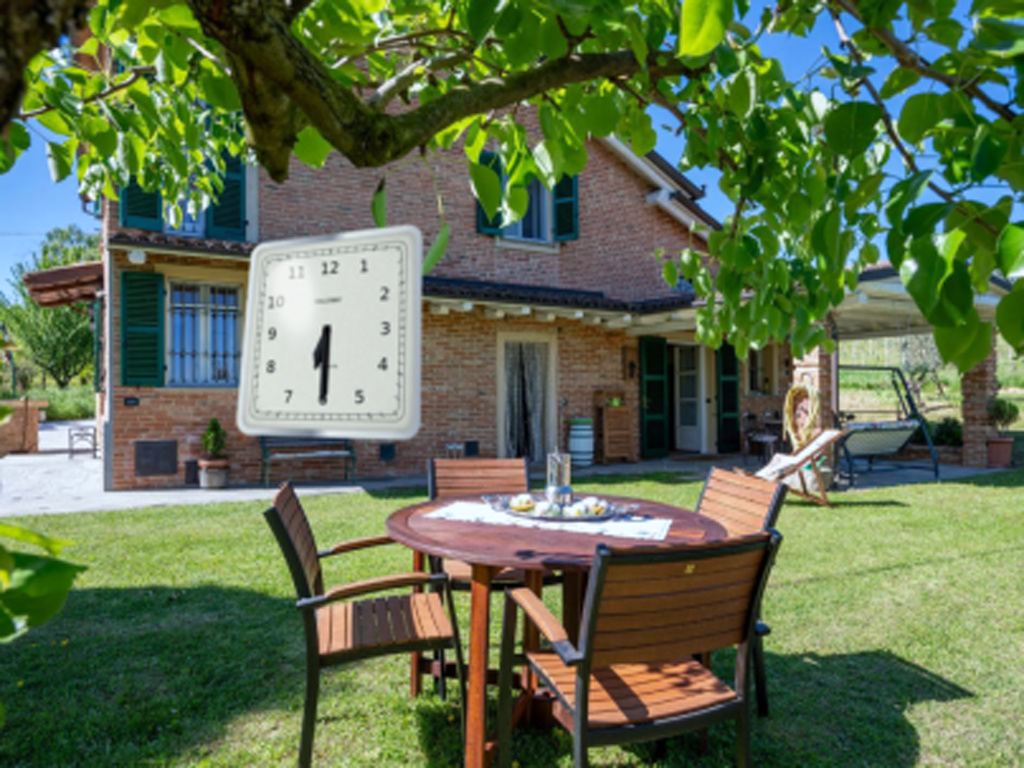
h=6 m=30
